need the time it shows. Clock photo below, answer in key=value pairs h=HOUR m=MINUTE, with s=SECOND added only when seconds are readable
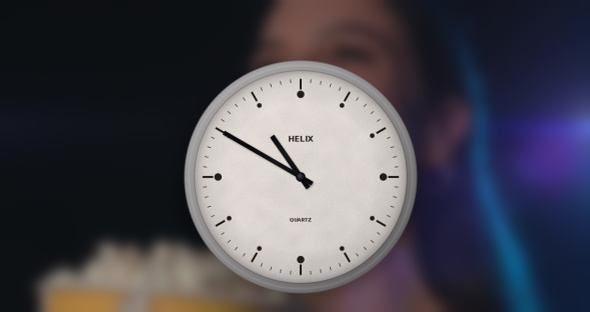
h=10 m=50
